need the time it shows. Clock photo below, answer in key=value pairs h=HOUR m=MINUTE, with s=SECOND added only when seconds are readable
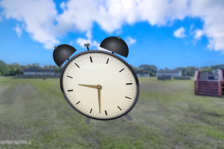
h=9 m=32
